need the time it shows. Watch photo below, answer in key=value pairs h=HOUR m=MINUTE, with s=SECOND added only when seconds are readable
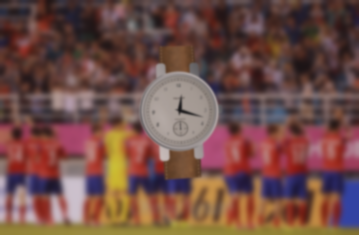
h=12 m=18
